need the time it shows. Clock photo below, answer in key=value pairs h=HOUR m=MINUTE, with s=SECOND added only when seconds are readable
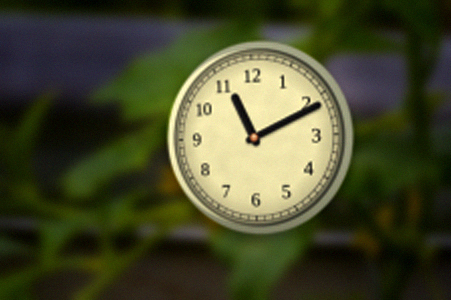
h=11 m=11
